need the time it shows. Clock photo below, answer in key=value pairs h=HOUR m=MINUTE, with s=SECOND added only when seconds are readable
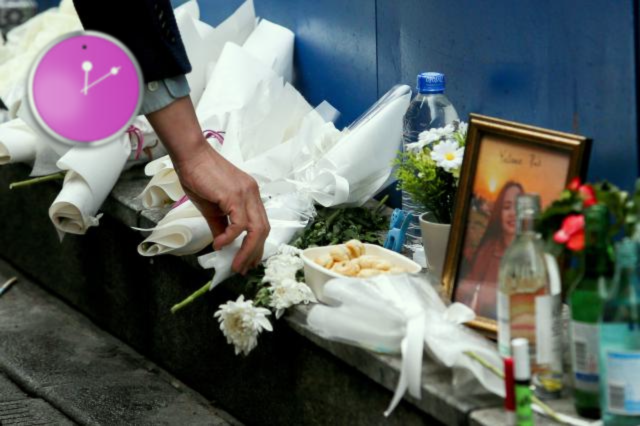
h=12 m=10
